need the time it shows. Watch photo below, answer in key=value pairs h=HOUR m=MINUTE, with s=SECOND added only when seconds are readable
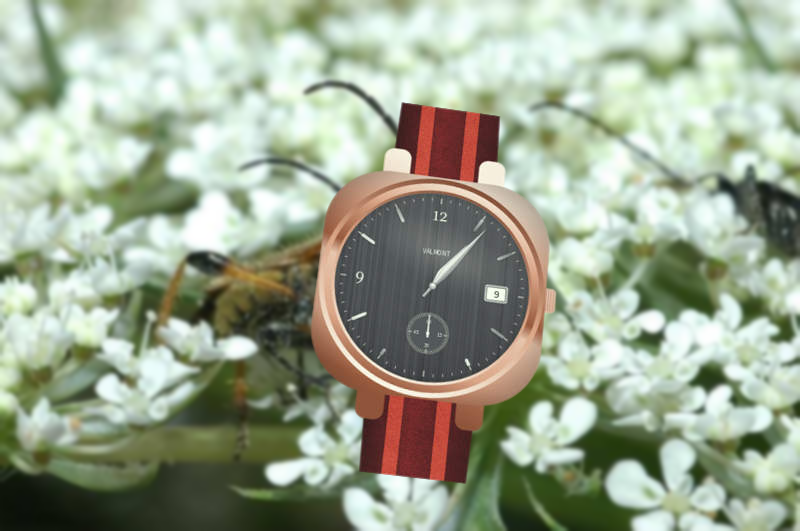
h=1 m=6
